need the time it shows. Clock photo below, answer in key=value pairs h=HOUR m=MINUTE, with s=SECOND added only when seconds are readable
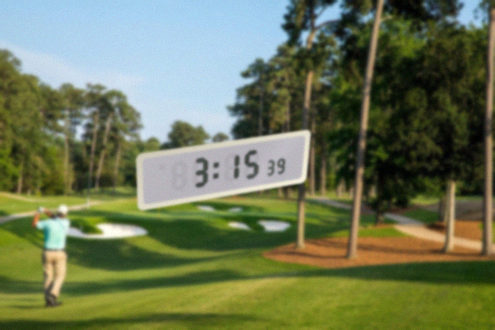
h=3 m=15 s=39
